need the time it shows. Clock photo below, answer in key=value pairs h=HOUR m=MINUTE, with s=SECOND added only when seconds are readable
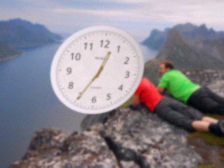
h=12 m=35
